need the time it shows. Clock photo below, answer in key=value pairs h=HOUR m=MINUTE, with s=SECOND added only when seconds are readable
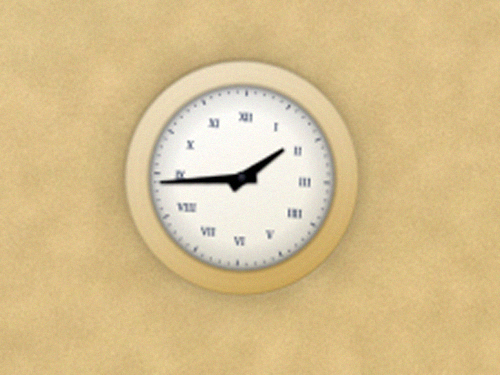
h=1 m=44
